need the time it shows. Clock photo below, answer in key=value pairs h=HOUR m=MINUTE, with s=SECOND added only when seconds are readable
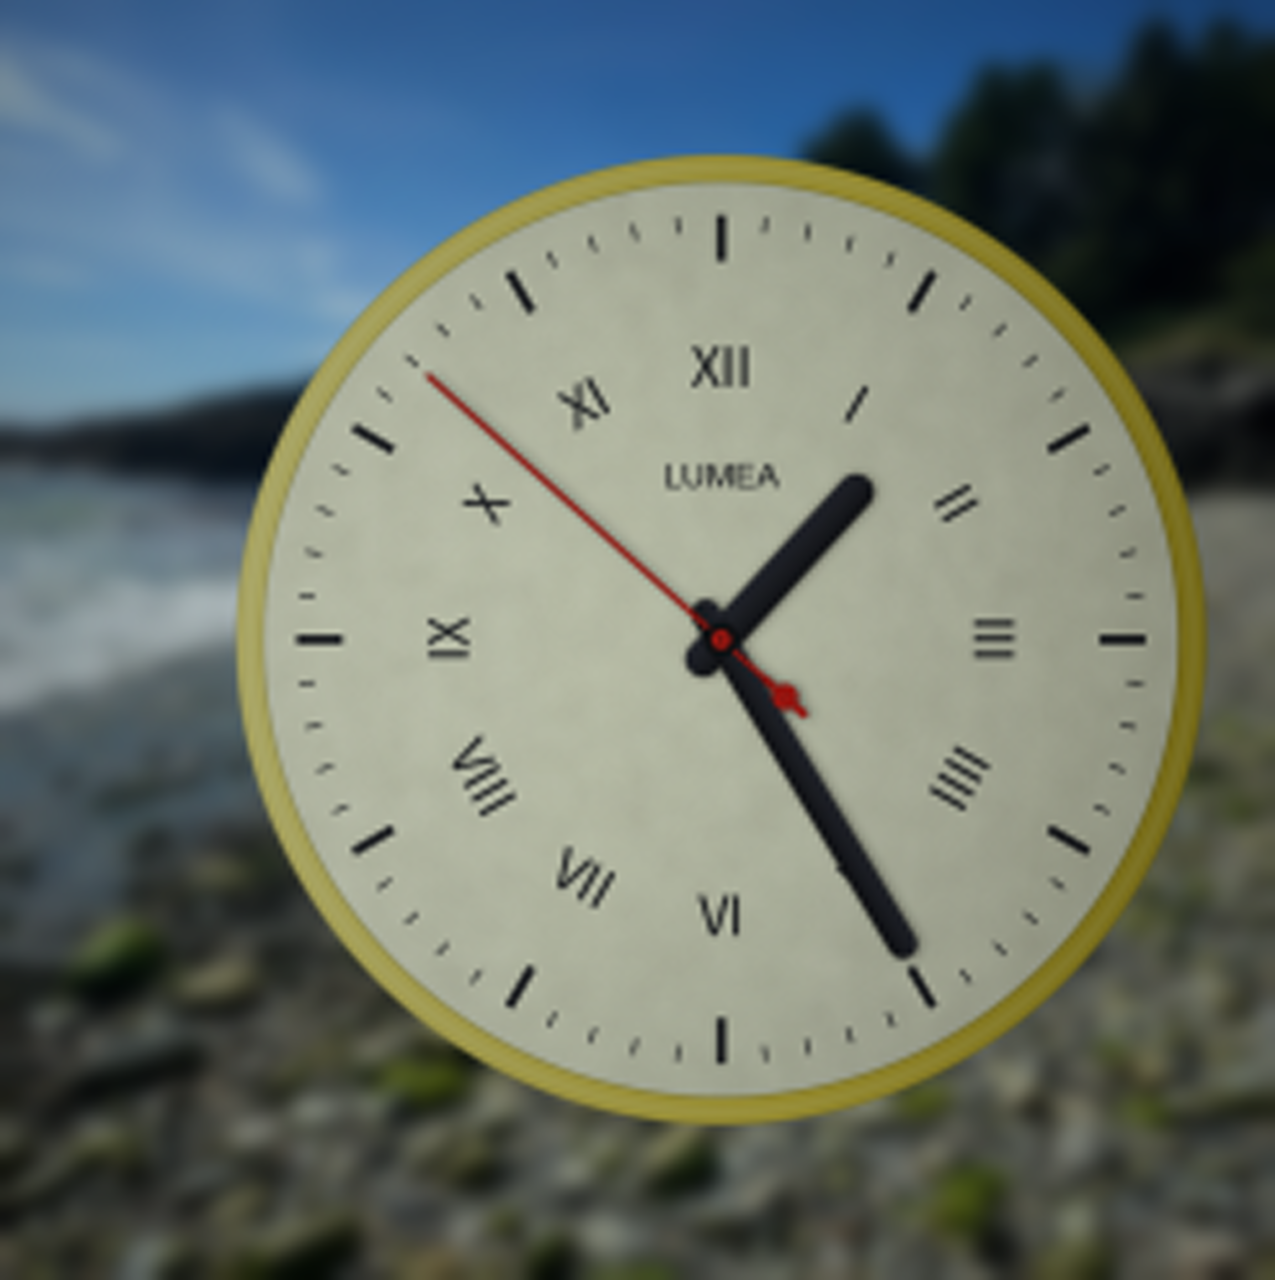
h=1 m=24 s=52
